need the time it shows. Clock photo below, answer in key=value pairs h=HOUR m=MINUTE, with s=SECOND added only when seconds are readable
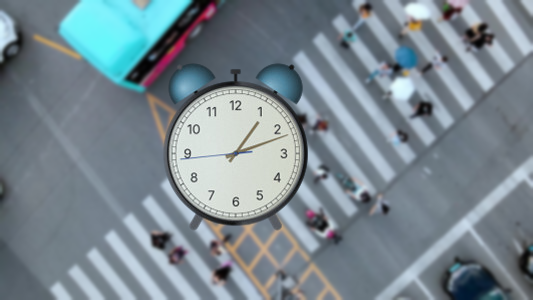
h=1 m=11 s=44
